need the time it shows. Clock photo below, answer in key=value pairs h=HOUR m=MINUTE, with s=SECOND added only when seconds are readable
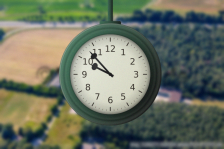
h=9 m=53
